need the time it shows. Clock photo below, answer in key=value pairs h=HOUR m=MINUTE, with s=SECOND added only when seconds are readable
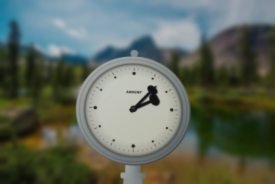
h=2 m=7
